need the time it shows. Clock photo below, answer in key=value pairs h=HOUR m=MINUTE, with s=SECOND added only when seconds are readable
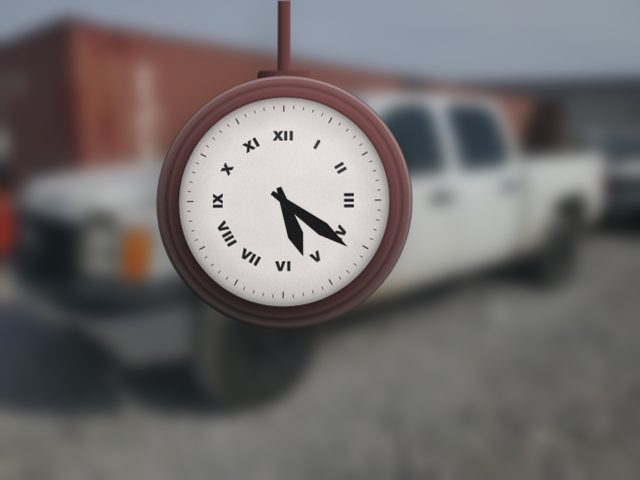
h=5 m=21
